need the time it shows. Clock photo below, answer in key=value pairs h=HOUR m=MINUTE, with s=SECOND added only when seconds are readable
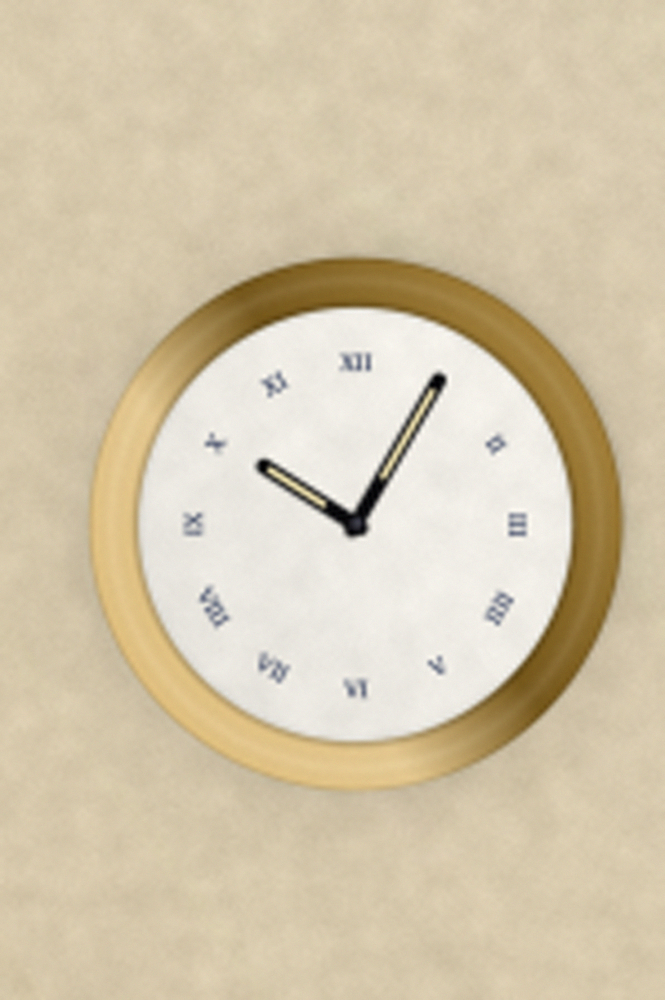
h=10 m=5
